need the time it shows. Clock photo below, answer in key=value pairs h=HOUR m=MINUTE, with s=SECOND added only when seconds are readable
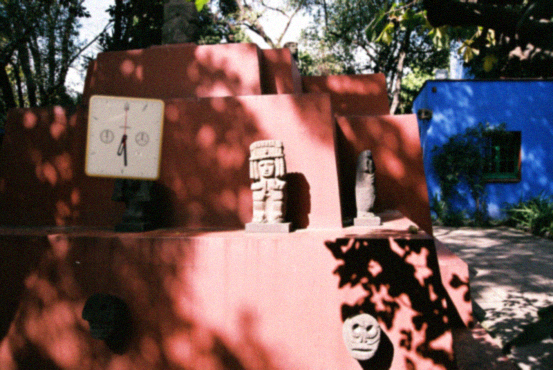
h=6 m=29
